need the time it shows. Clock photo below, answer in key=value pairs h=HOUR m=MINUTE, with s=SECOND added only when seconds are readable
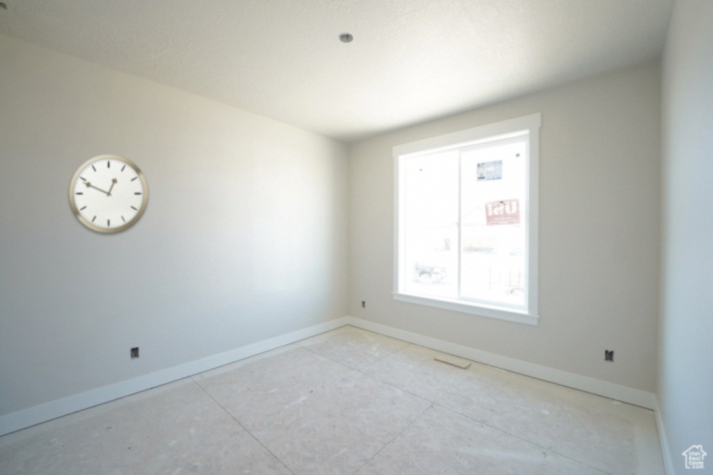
h=12 m=49
